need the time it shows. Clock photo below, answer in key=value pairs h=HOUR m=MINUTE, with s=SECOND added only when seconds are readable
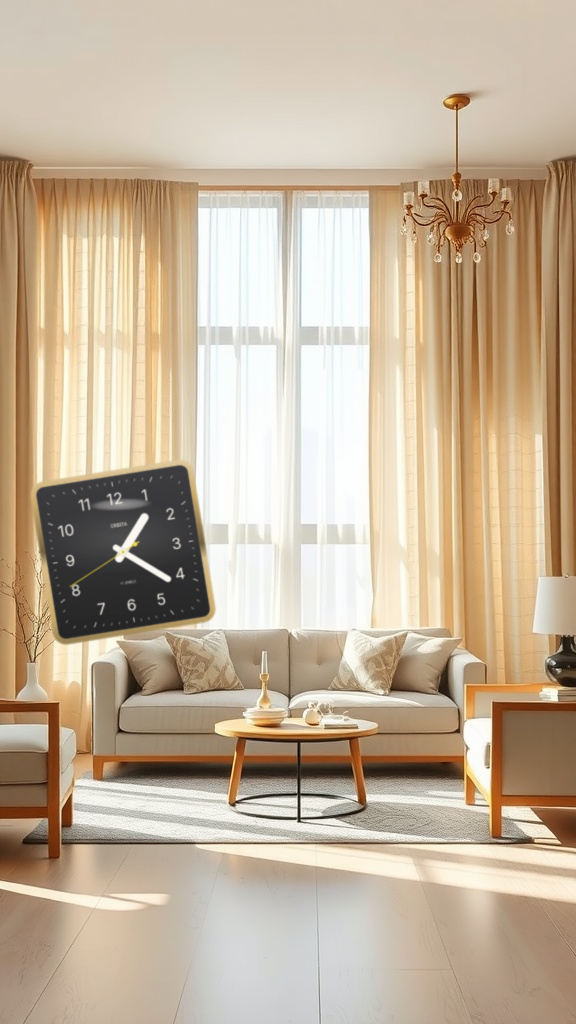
h=1 m=21 s=41
